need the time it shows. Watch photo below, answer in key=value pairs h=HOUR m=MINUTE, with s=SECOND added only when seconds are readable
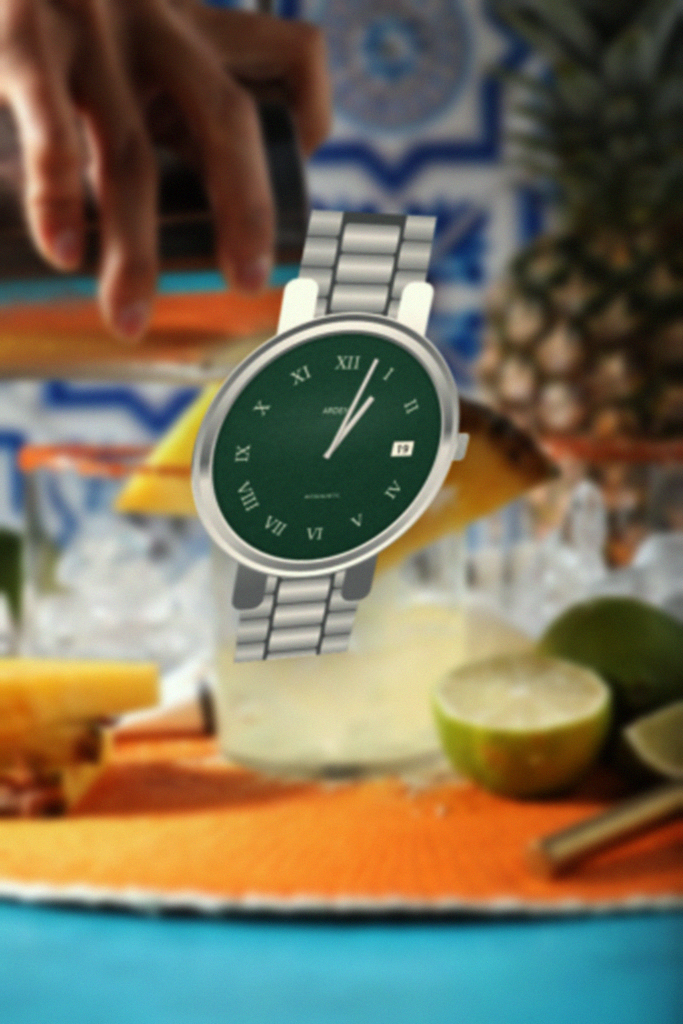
h=1 m=3
